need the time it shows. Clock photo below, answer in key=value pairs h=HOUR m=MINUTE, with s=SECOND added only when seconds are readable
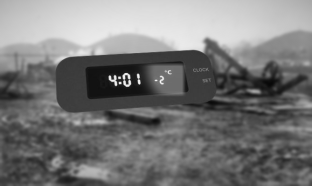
h=4 m=1
